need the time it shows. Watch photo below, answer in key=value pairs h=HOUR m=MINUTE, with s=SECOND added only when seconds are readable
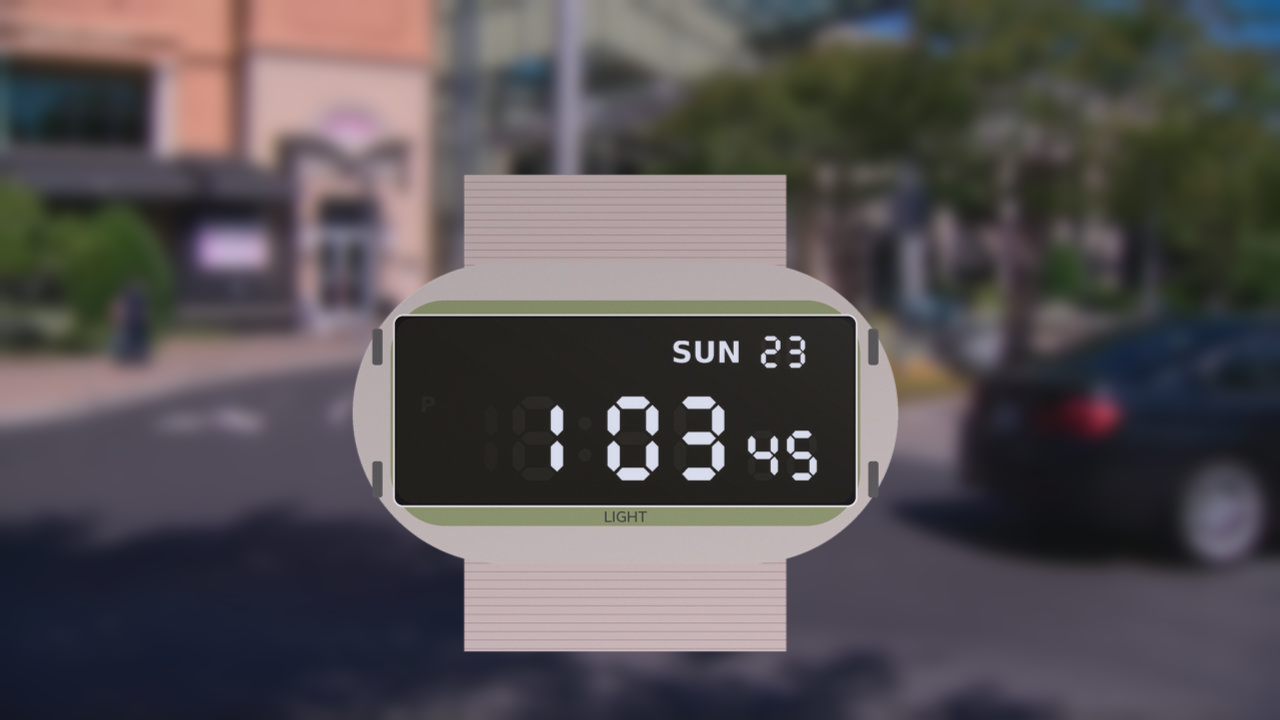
h=1 m=3 s=45
